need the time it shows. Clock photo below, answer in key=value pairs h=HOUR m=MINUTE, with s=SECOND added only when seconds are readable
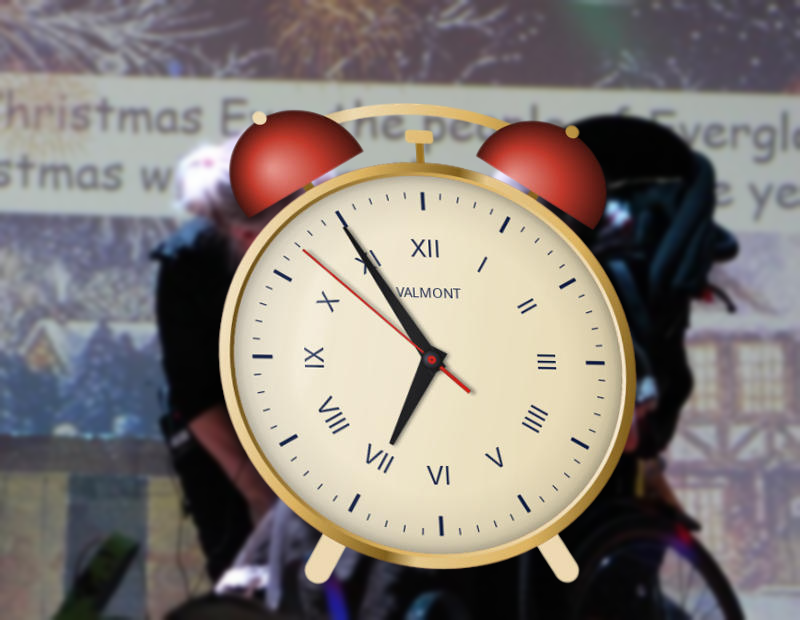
h=6 m=54 s=52
